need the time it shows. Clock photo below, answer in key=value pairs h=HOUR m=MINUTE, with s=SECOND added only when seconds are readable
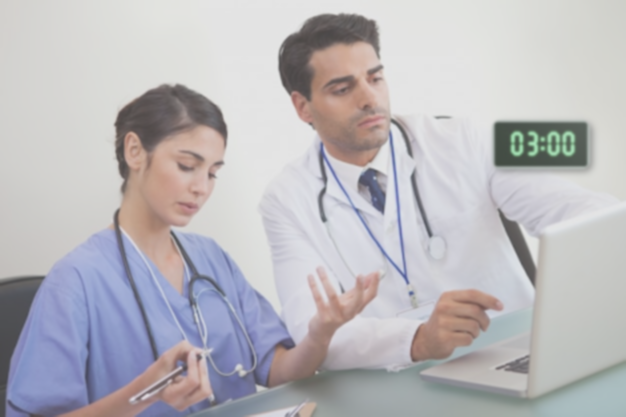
h=3 m=0
